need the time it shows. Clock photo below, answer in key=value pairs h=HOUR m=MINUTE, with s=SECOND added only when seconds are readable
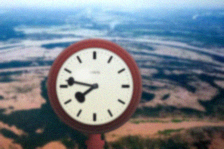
h=7 m=47
